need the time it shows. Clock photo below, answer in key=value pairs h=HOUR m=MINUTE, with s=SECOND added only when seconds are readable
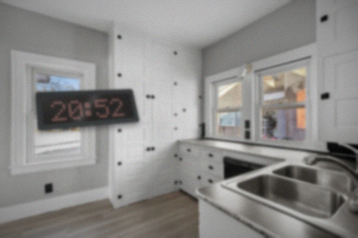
h=20 m=52
